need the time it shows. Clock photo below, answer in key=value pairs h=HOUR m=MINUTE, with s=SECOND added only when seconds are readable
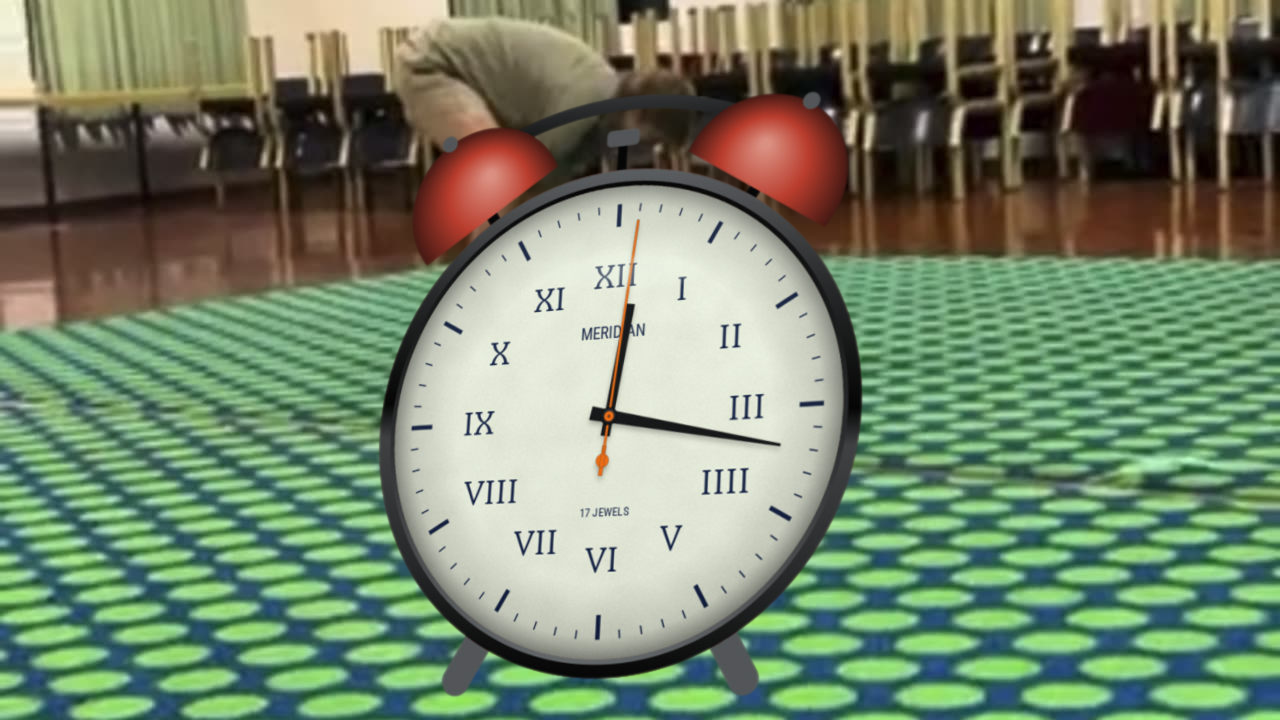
h=12 m=17 s=1
